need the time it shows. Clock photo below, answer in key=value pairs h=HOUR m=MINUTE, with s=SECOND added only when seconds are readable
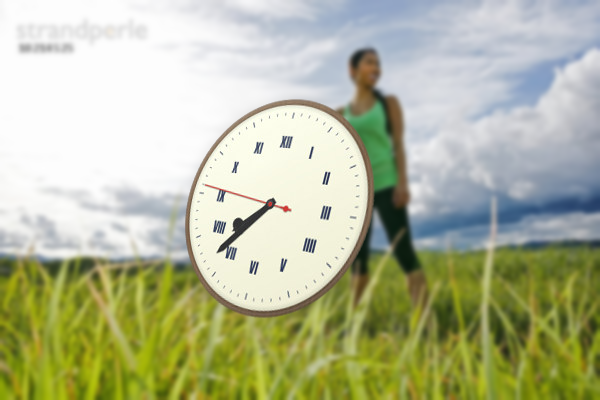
h=7 m=36 s=46
